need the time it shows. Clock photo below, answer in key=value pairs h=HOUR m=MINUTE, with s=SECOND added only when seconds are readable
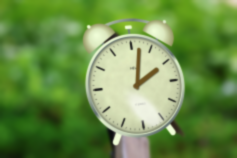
h=2 m=2
